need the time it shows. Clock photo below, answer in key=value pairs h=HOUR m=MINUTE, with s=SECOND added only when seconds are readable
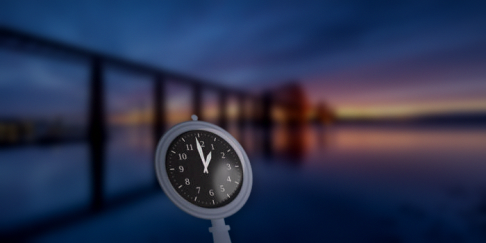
h=12 m=59
